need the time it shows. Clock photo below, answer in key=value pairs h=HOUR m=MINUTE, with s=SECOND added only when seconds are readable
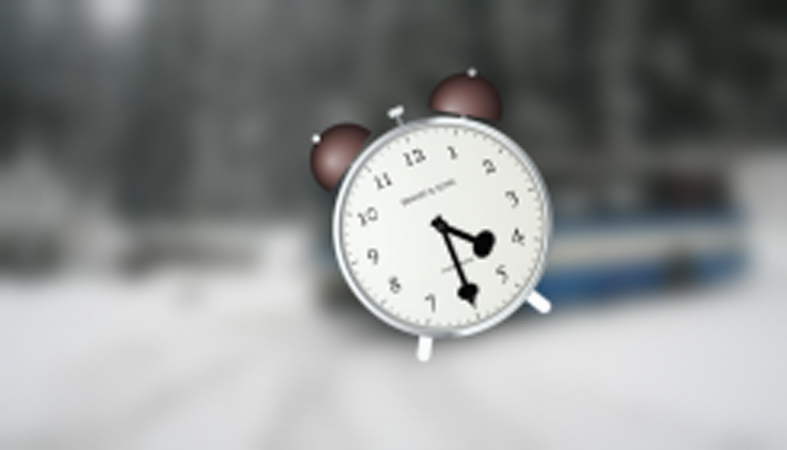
h=4 m=30
